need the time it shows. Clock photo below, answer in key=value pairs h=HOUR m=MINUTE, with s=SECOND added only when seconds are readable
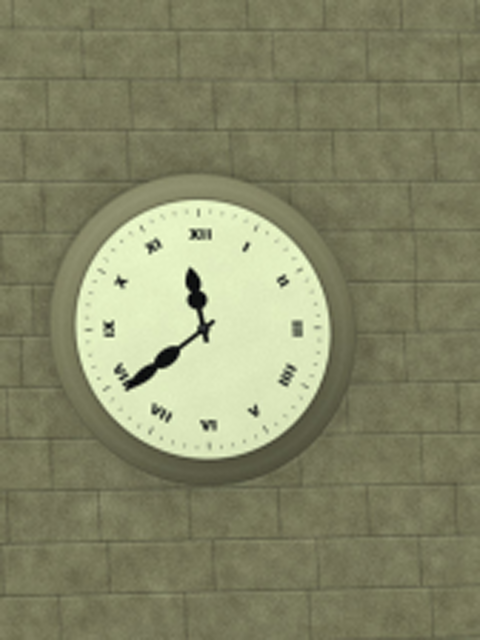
h=11 m=39
